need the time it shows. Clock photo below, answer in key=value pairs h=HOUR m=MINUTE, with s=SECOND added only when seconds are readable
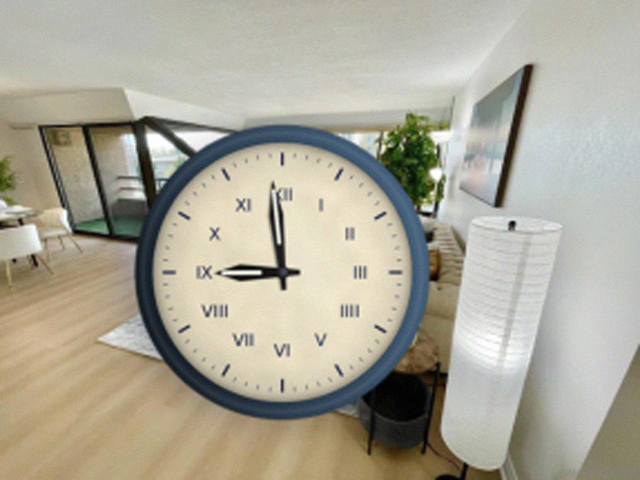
h=8 m=59
